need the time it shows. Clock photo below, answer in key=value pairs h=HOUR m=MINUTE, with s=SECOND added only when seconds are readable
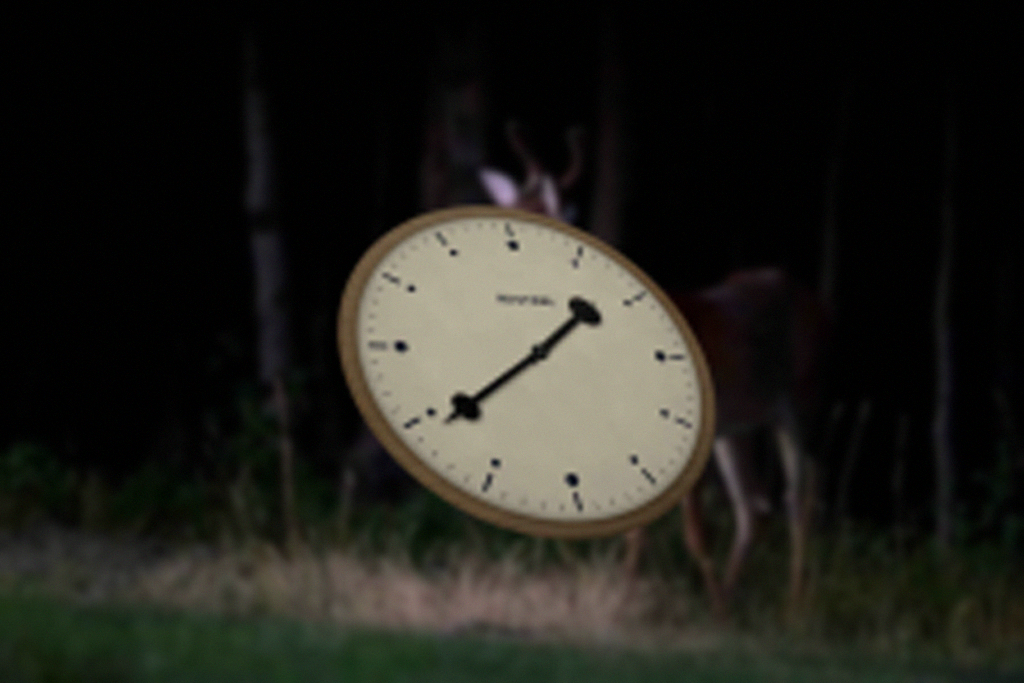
h=1 m=39
